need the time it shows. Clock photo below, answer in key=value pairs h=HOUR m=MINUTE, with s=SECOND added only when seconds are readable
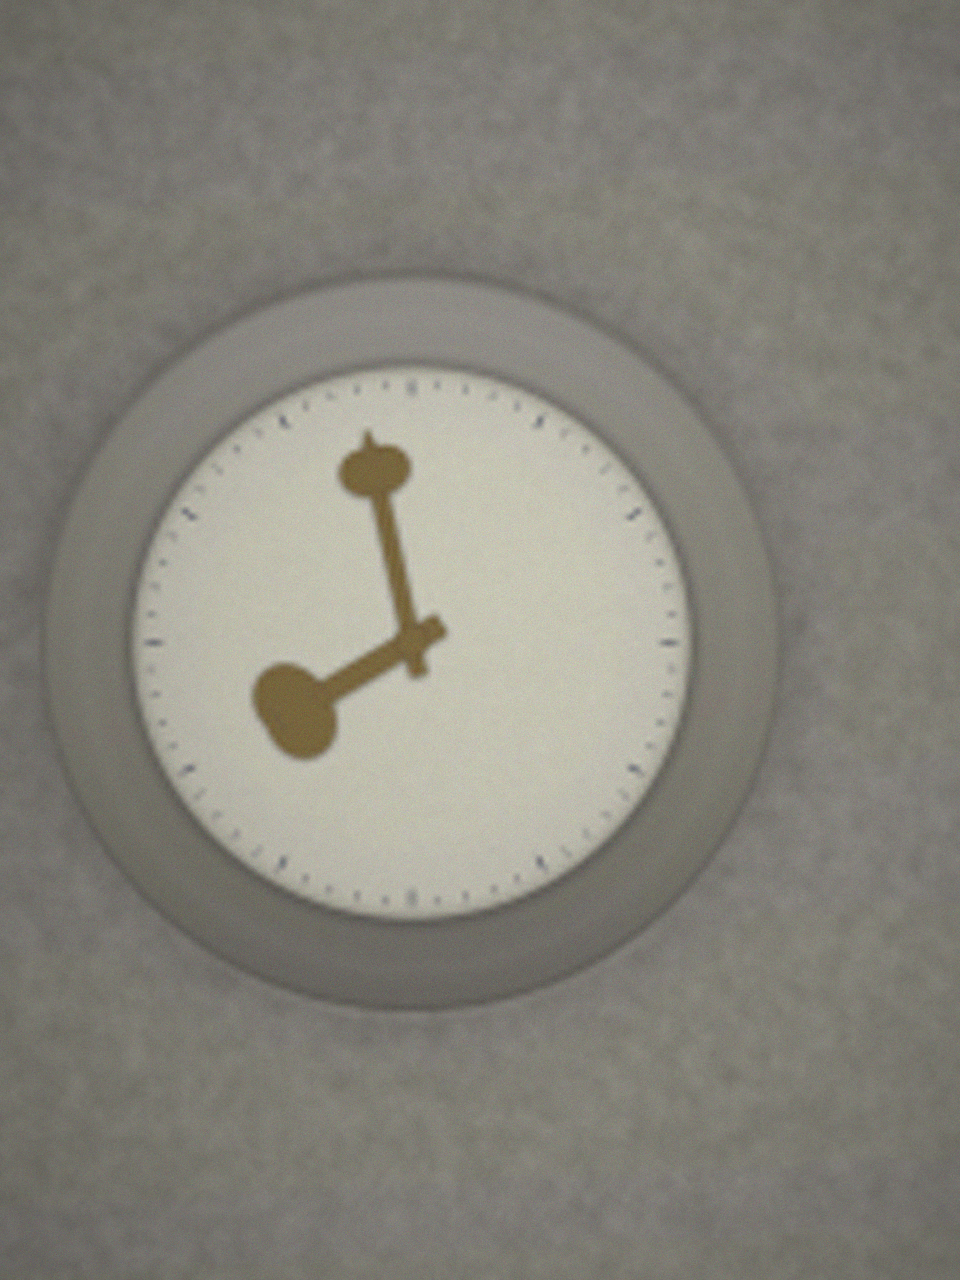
h=7 m=58
